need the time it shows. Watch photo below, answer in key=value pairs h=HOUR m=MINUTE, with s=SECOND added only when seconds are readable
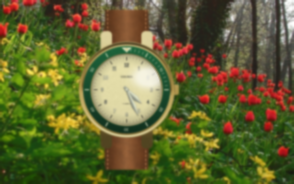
h=4 m=26
